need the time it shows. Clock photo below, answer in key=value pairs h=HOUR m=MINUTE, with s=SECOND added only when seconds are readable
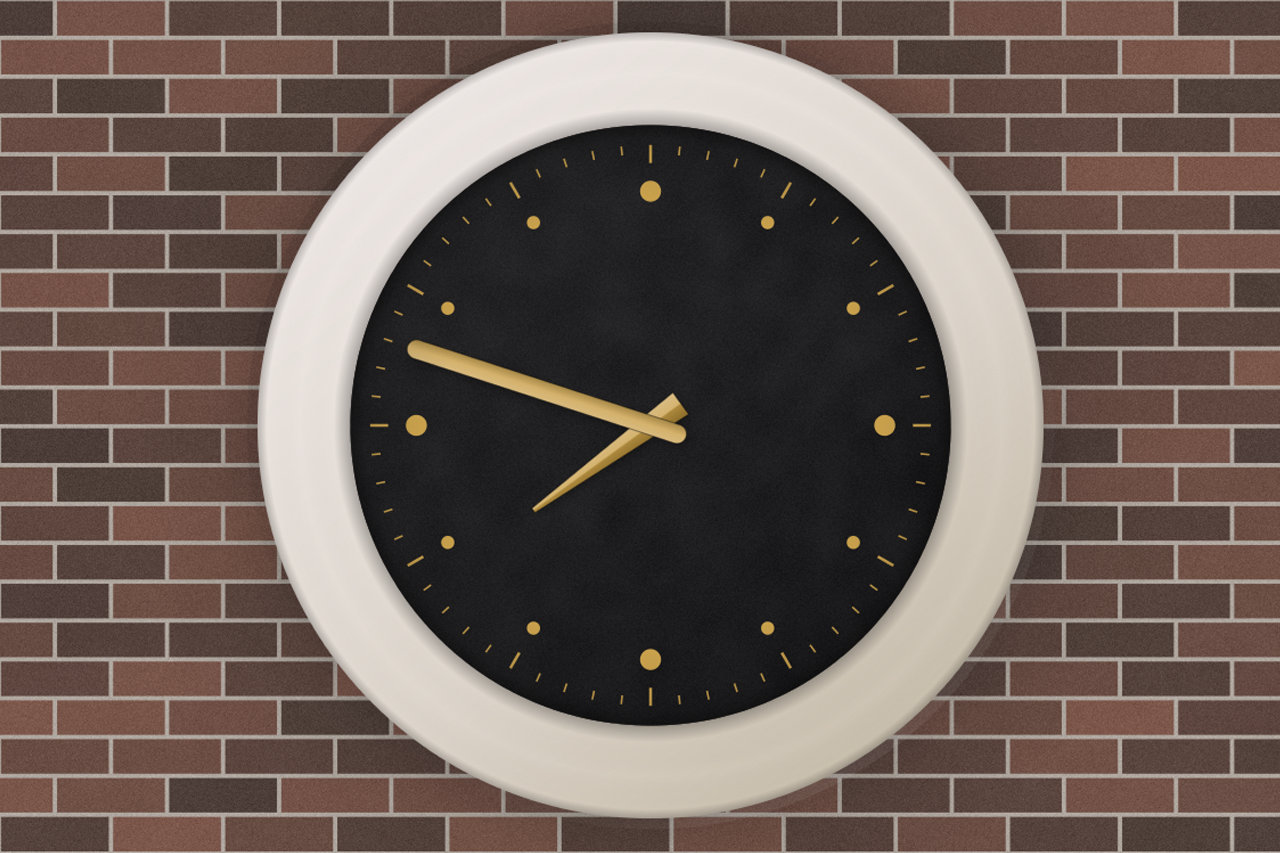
h=7 m=48
